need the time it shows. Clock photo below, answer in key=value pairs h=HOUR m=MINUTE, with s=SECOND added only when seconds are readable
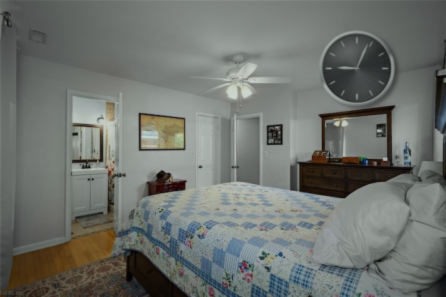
h=9 m=4
